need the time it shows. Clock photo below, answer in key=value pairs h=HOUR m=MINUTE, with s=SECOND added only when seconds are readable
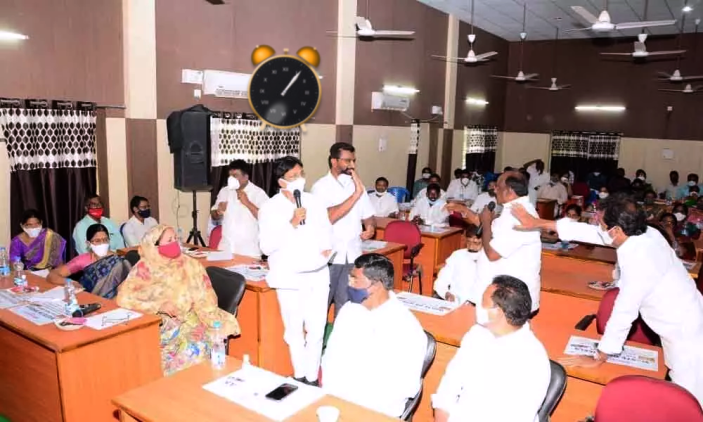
h=1 m=6
